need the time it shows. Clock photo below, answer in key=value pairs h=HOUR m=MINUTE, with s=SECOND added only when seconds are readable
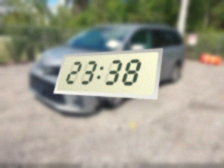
h=23 m=38
